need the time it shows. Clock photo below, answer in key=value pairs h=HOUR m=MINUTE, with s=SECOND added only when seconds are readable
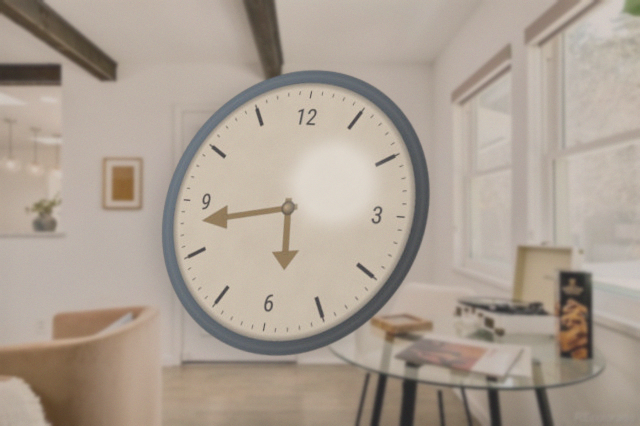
h=5 m=43
